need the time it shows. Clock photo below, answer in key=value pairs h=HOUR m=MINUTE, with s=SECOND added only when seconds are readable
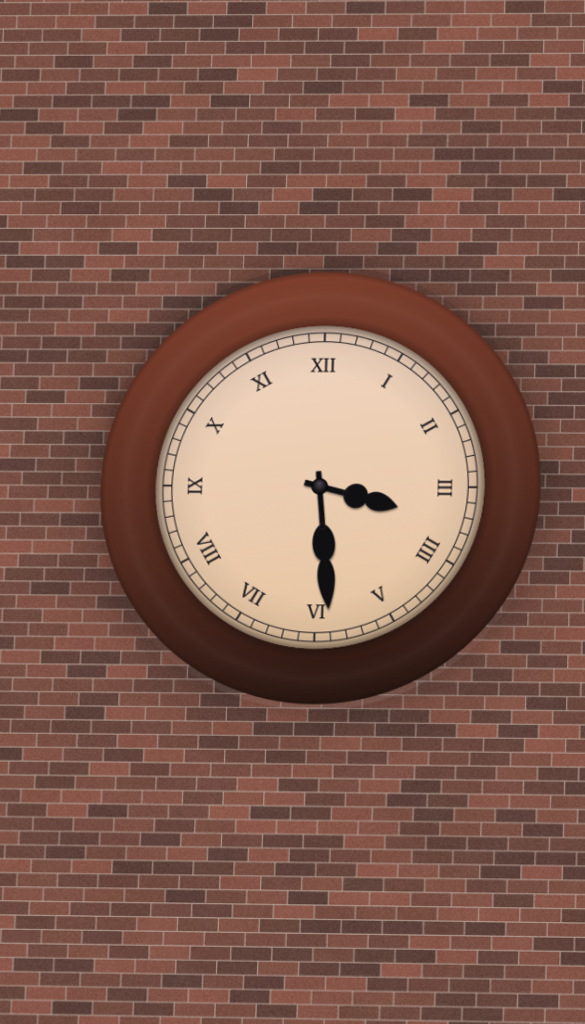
h=3 m=29
